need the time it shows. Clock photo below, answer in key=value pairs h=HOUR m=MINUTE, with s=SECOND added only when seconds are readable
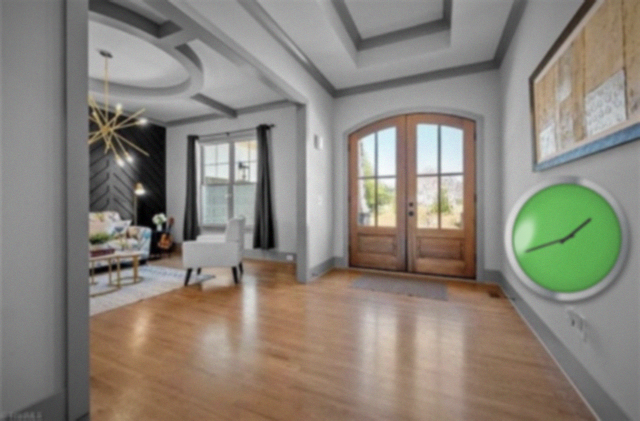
h=1 m=42
